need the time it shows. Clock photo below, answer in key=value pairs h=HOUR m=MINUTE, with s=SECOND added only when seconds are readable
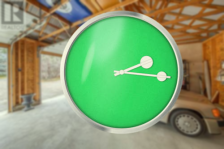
h=2 m=16
